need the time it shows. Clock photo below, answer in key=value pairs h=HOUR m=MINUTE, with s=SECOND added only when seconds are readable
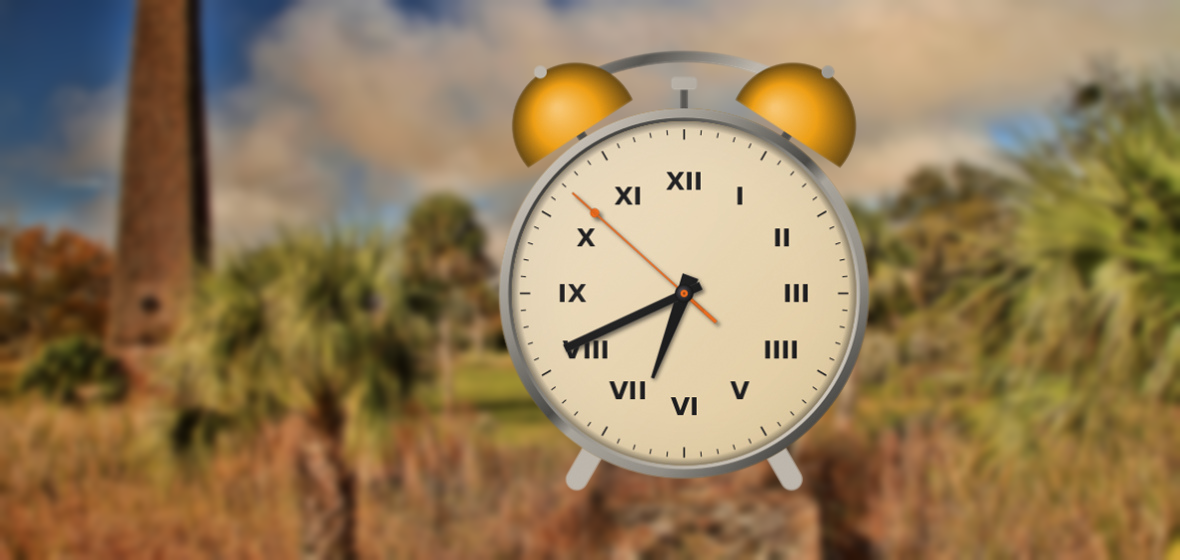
h=6 m=40 s=52
